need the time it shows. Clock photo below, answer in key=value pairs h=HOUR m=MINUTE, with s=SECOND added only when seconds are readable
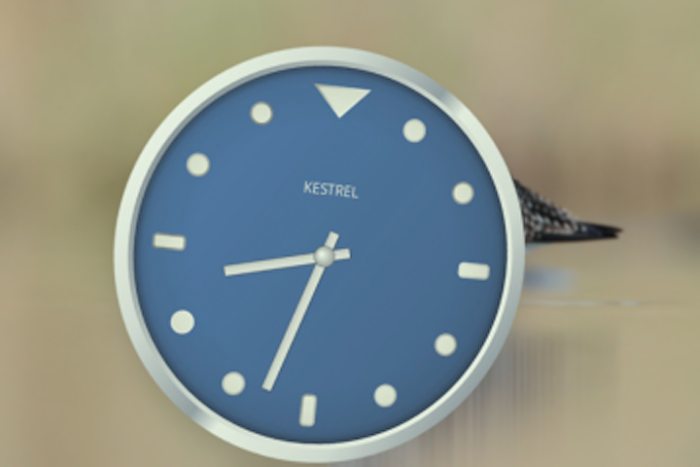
h=8 m=33
